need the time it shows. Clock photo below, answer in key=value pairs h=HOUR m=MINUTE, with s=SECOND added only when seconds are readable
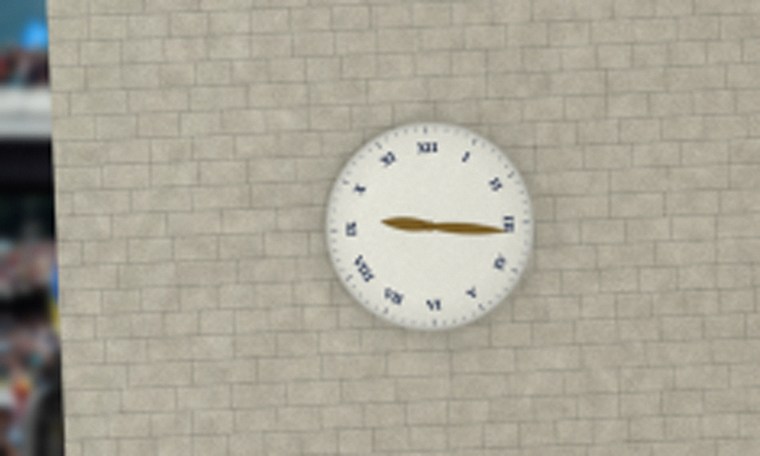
h=9 m=16
